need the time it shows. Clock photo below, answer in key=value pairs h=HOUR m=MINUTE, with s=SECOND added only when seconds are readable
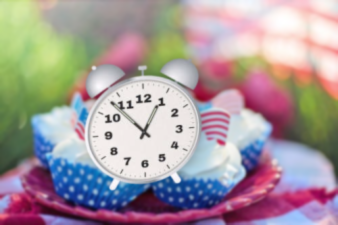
h=12 m=53
